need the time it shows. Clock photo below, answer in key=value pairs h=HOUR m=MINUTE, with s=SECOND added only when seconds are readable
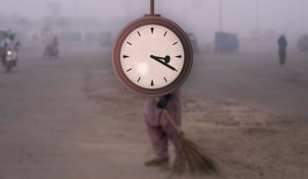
h=3 m=20
